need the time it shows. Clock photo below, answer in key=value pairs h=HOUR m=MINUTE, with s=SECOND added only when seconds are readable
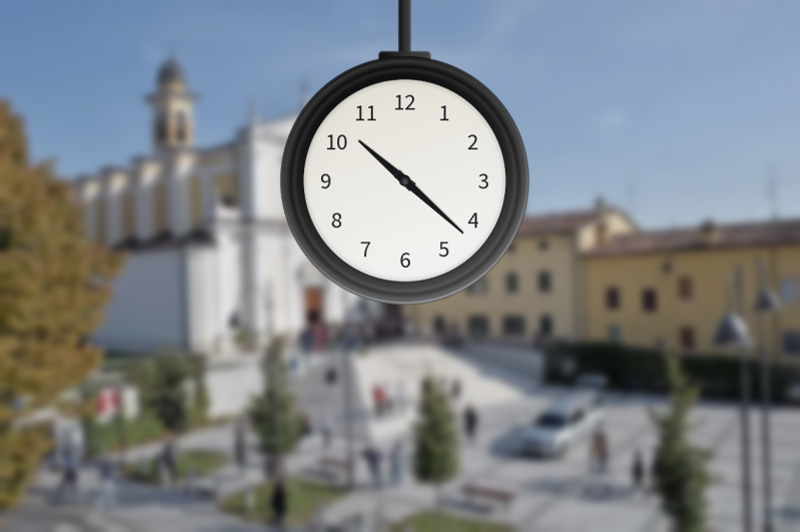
h=10 m=22
